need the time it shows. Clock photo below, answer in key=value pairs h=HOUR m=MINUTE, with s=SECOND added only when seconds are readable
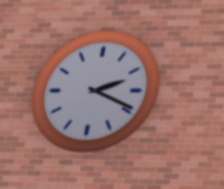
h=2 m=19
